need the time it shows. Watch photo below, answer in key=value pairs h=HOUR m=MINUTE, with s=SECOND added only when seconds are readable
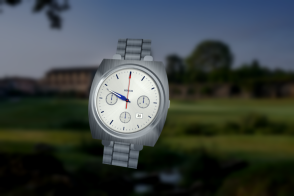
h=9 m=49
